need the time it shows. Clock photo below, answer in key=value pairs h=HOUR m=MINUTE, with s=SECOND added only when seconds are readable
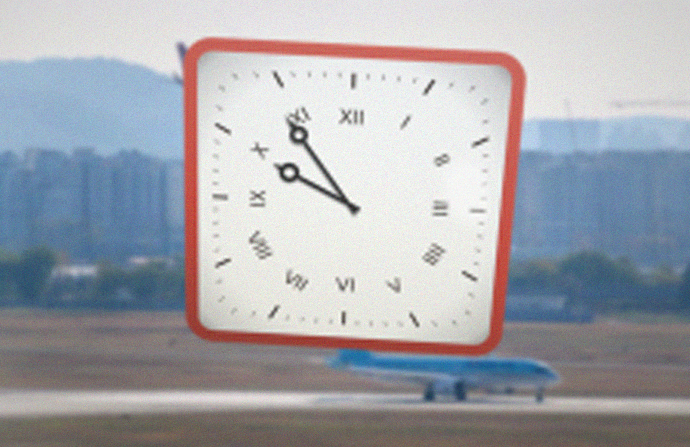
h=9 m=54
